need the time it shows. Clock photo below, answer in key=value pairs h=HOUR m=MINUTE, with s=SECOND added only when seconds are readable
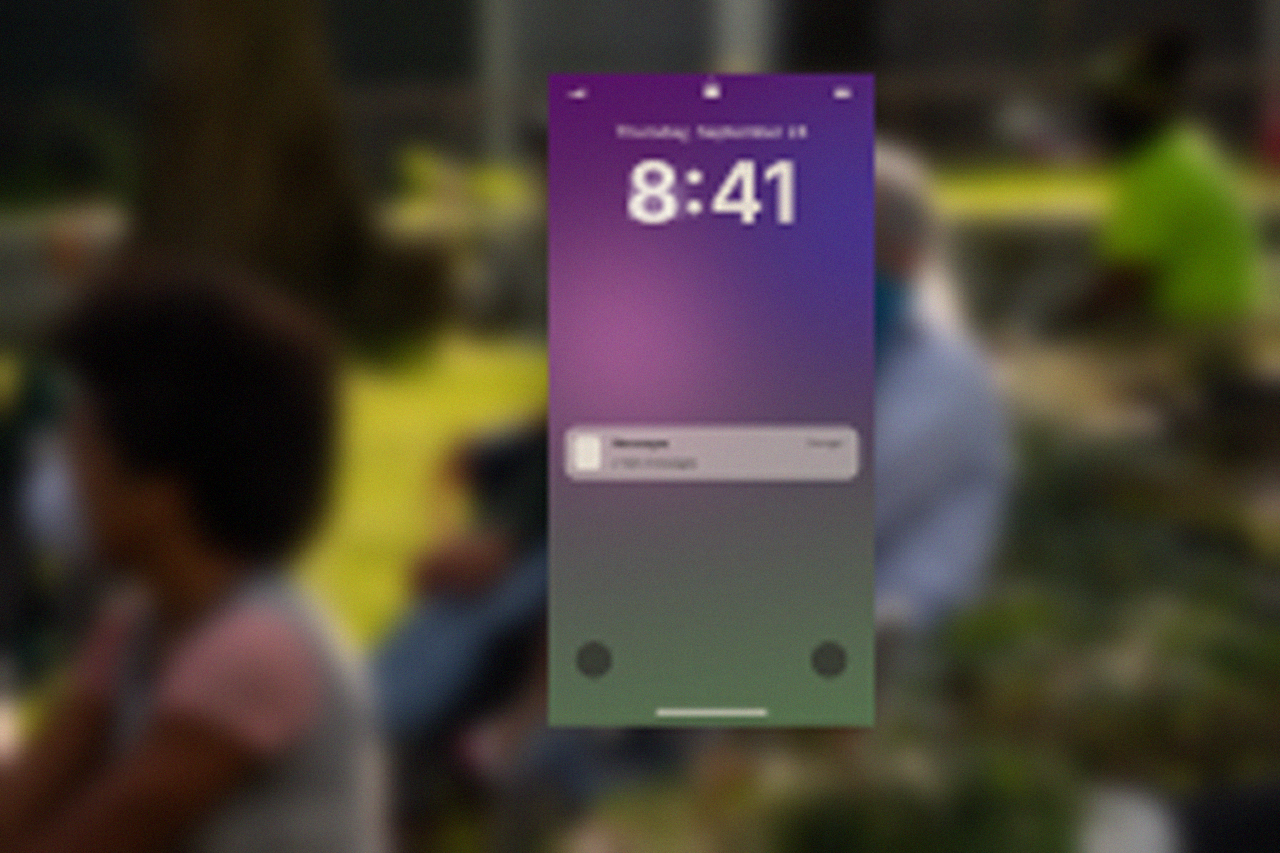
h=8 m=41
